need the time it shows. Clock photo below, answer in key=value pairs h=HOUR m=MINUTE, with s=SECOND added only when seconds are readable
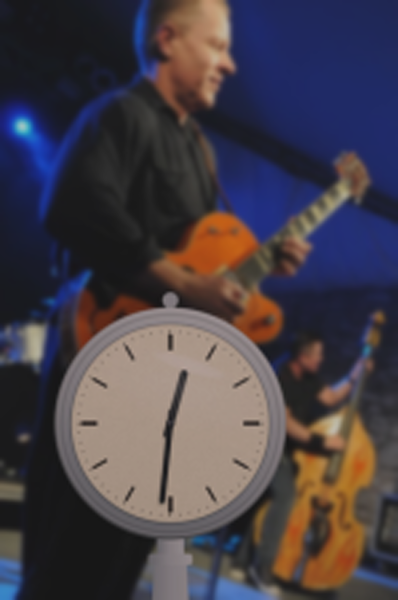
h=12 m=31
